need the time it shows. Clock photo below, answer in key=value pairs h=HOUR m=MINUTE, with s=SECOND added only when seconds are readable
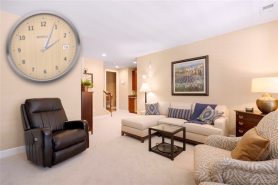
h=2 m=4
